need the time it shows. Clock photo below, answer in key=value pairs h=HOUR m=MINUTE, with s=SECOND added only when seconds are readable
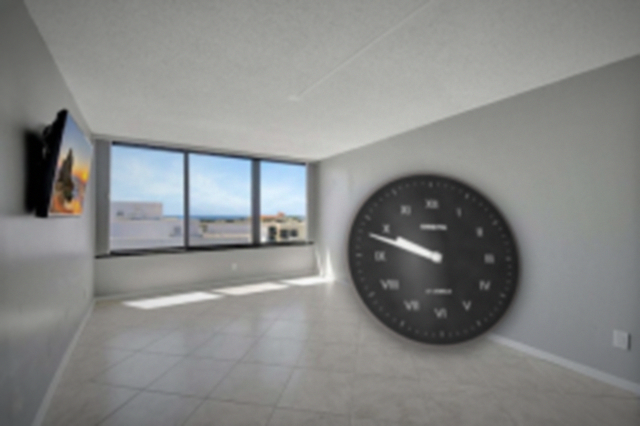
h=9 m=48
